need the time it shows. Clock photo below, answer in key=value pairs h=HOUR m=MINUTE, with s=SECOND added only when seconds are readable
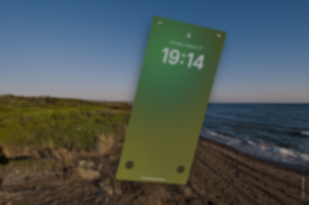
h=19 m=14
